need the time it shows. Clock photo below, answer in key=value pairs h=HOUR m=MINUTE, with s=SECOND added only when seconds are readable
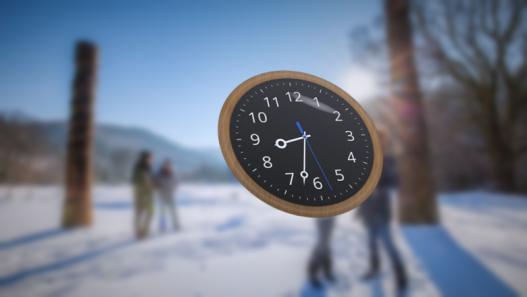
h=8 m=32 s=28
